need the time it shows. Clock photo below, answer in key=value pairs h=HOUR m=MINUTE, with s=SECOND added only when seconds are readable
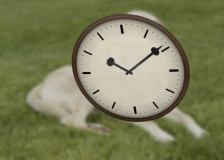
h=10 m=9
